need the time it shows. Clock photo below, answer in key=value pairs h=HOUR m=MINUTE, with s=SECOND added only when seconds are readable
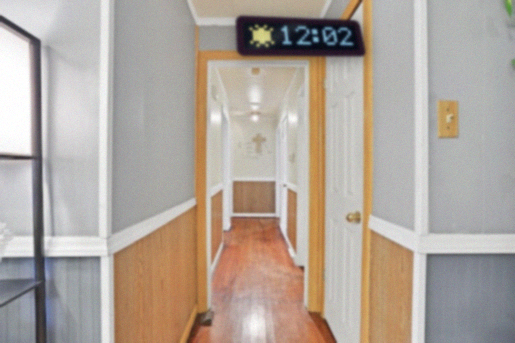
h=12 m=2
